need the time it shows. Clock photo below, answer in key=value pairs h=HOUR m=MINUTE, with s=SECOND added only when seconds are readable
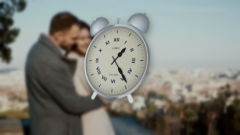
h=1 m=24
